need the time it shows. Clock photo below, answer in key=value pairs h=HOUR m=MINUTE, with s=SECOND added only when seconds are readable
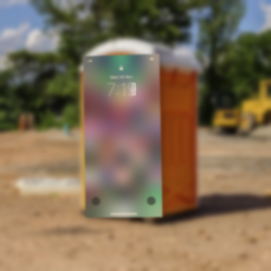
h=7 m=19
